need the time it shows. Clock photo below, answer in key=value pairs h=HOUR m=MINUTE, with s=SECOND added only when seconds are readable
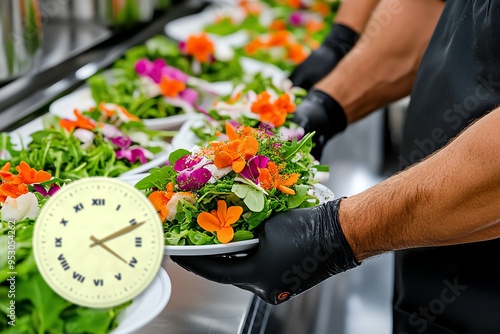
h=4 m=11
